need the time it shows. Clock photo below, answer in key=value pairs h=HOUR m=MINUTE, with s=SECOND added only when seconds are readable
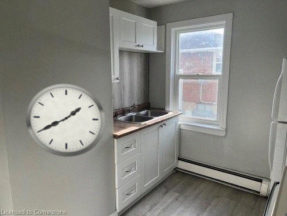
h=1 m=40
